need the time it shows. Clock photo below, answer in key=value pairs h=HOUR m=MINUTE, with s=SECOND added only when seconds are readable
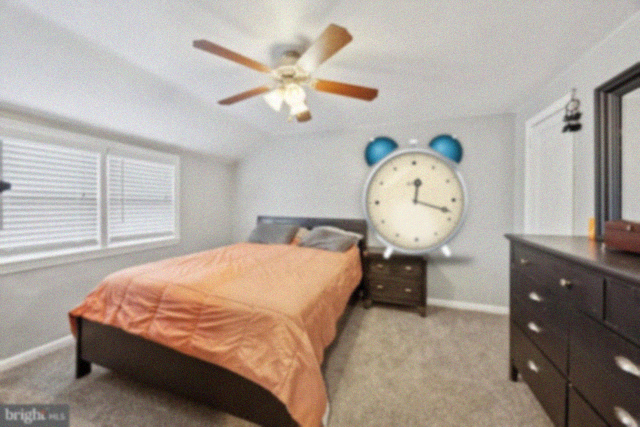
h=12 m=18
